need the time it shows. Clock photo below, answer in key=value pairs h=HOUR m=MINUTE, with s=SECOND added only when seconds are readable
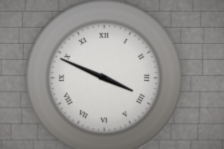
h=3 m=49
